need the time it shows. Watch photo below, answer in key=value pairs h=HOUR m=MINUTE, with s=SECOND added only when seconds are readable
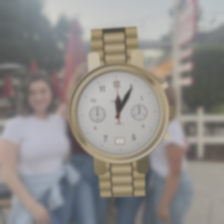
h=12 m=5
